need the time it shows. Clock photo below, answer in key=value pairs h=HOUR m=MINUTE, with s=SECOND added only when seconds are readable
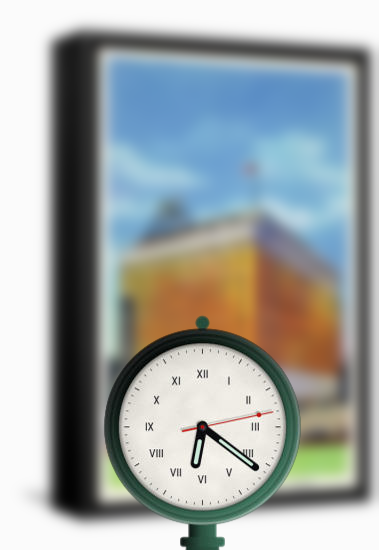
h=6 m=21 s=13
